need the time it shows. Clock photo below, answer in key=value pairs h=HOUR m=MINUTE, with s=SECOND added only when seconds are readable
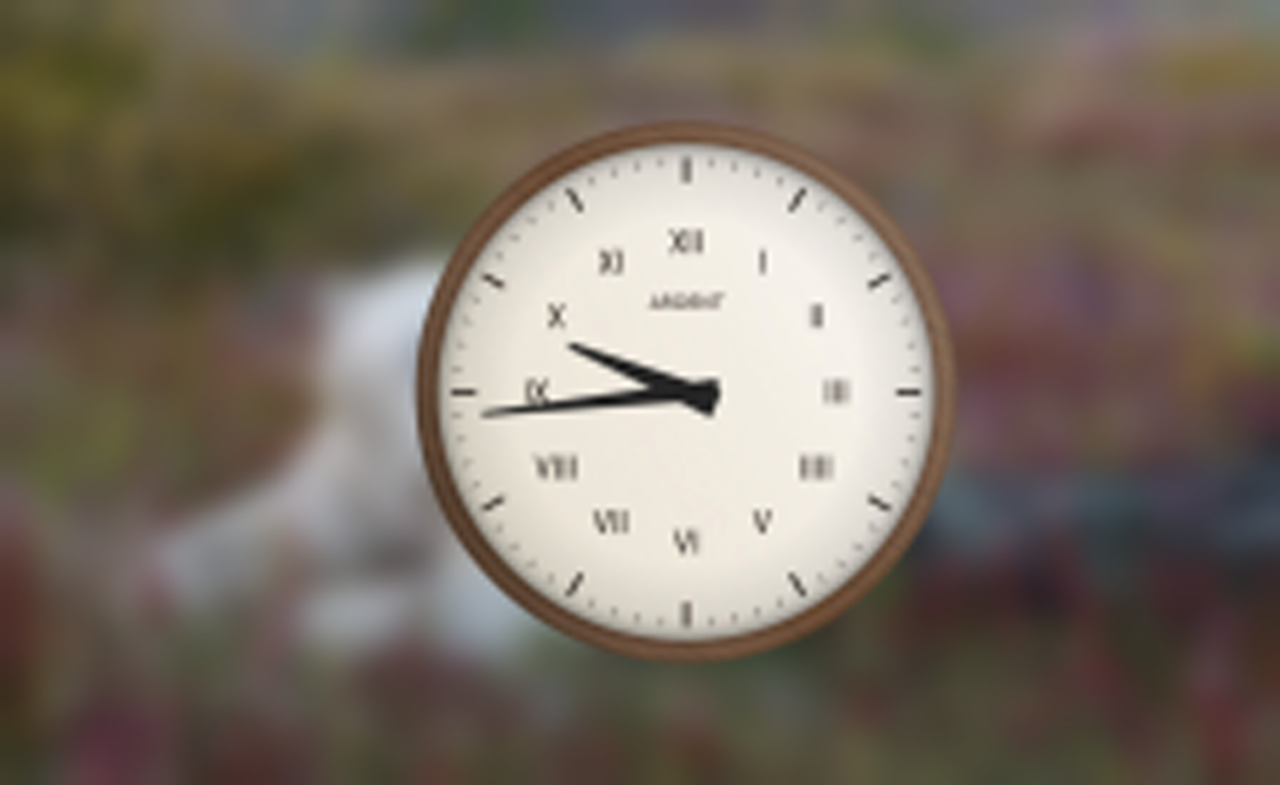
h=9 m=44
